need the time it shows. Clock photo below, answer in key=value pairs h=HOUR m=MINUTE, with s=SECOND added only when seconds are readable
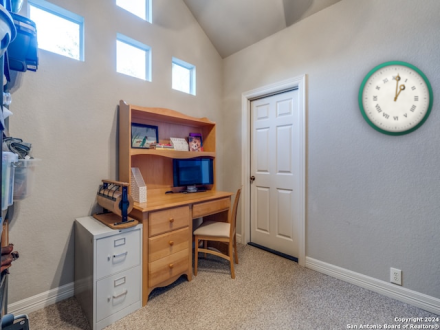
h=1 m=1
